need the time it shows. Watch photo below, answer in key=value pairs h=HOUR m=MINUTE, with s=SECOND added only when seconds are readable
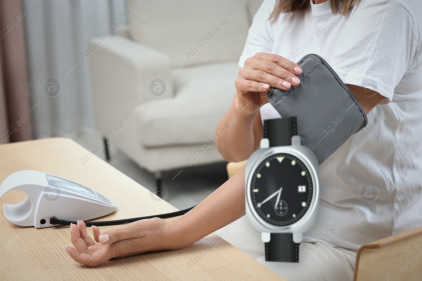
h=6 m=40
